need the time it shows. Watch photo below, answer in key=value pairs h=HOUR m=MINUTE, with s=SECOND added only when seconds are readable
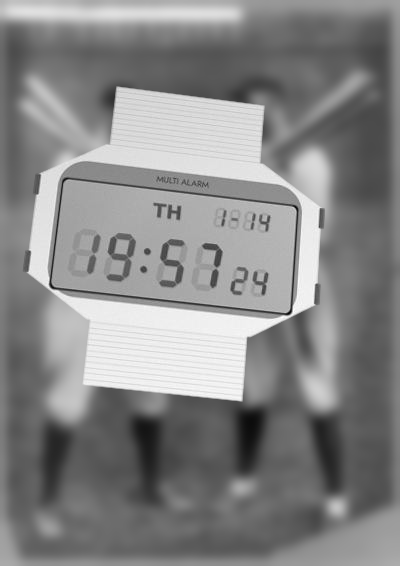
h=19 m=57 s=24
